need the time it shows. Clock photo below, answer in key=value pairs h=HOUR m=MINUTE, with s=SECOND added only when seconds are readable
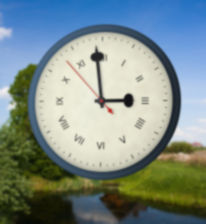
h=2 m=58 s=53
